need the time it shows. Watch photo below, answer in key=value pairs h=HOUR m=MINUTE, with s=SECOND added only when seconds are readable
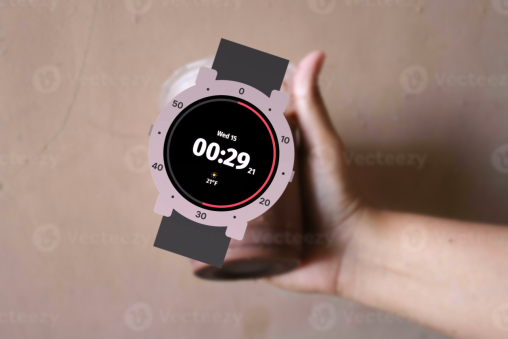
h=0 m=29 s=21
